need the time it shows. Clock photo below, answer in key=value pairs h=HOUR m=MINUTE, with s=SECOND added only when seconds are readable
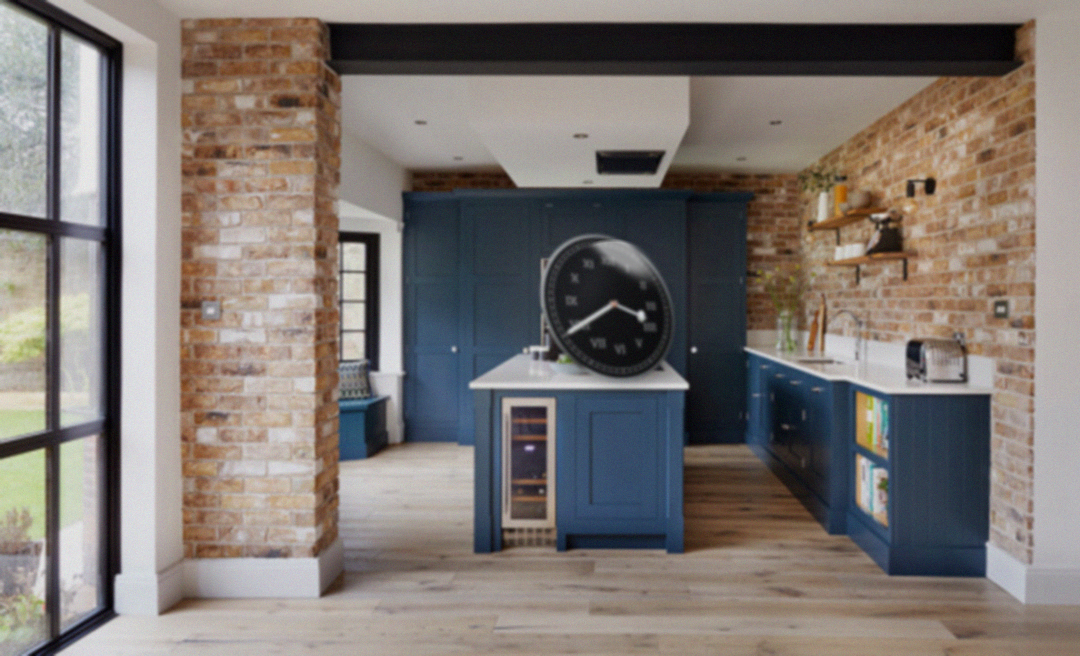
h=3 m=40
